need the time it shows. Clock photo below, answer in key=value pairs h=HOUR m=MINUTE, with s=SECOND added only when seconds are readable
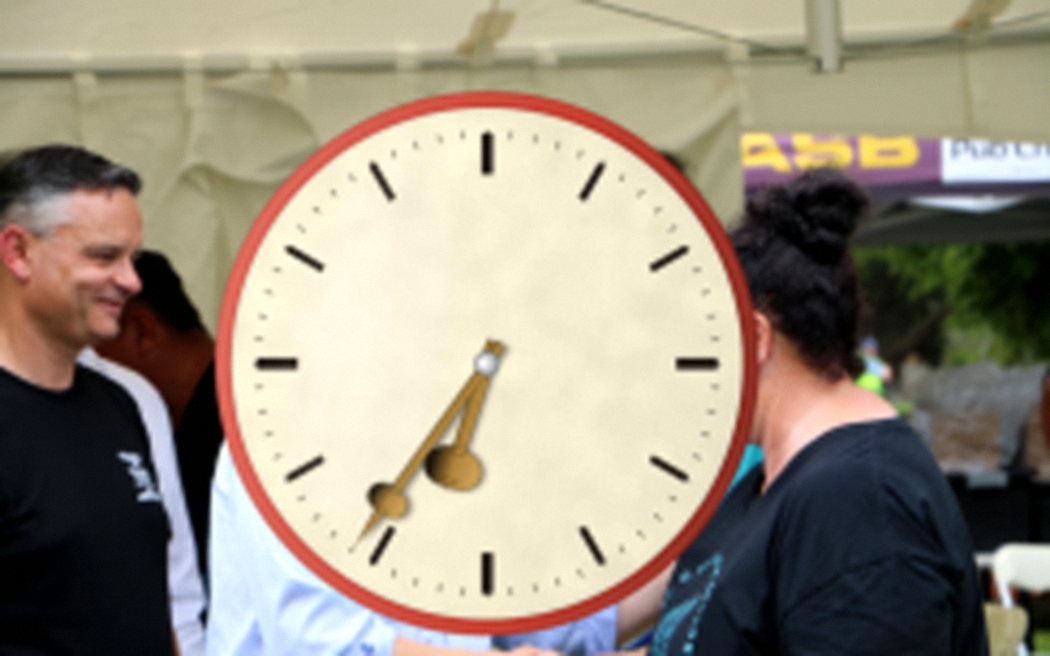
h=6 m=36
